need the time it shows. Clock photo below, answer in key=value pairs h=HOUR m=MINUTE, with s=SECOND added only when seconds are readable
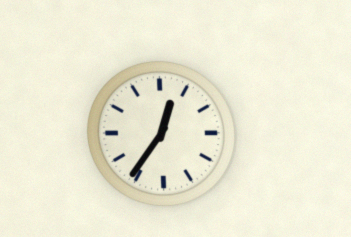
h=12 m=36
